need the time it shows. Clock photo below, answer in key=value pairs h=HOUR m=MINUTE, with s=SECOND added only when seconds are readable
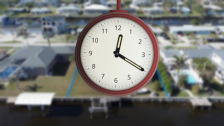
h=12 m=20
